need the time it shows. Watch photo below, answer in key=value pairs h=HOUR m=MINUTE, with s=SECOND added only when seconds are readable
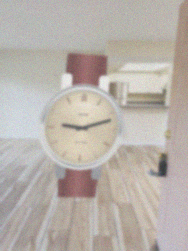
h=9 m=12
